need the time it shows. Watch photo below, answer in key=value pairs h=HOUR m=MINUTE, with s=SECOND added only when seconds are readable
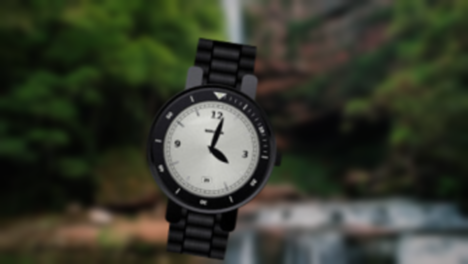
h=4 m=2
